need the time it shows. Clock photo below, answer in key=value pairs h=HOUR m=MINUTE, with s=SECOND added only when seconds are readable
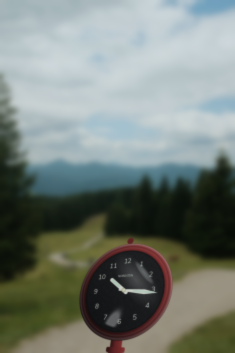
h=10 m=16
